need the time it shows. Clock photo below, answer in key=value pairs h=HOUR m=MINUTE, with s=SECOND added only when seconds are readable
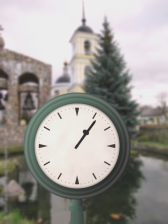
h=1 m=6
